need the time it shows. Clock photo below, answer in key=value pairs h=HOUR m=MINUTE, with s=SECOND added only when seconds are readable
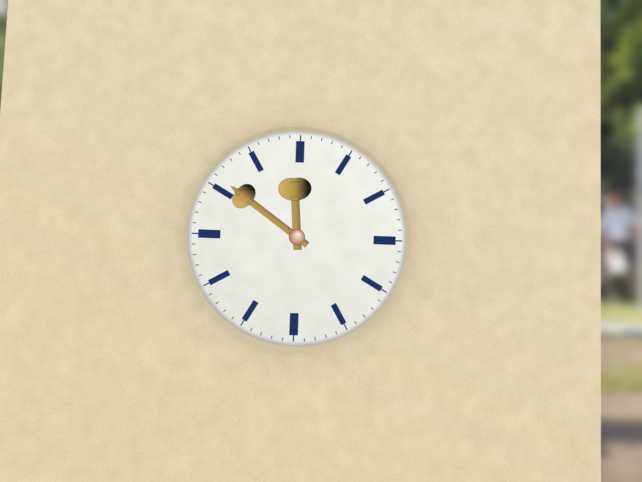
h=11 m=51
